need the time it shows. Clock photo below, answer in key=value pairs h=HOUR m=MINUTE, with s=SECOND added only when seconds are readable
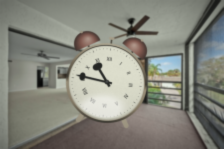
h=10 m=46
